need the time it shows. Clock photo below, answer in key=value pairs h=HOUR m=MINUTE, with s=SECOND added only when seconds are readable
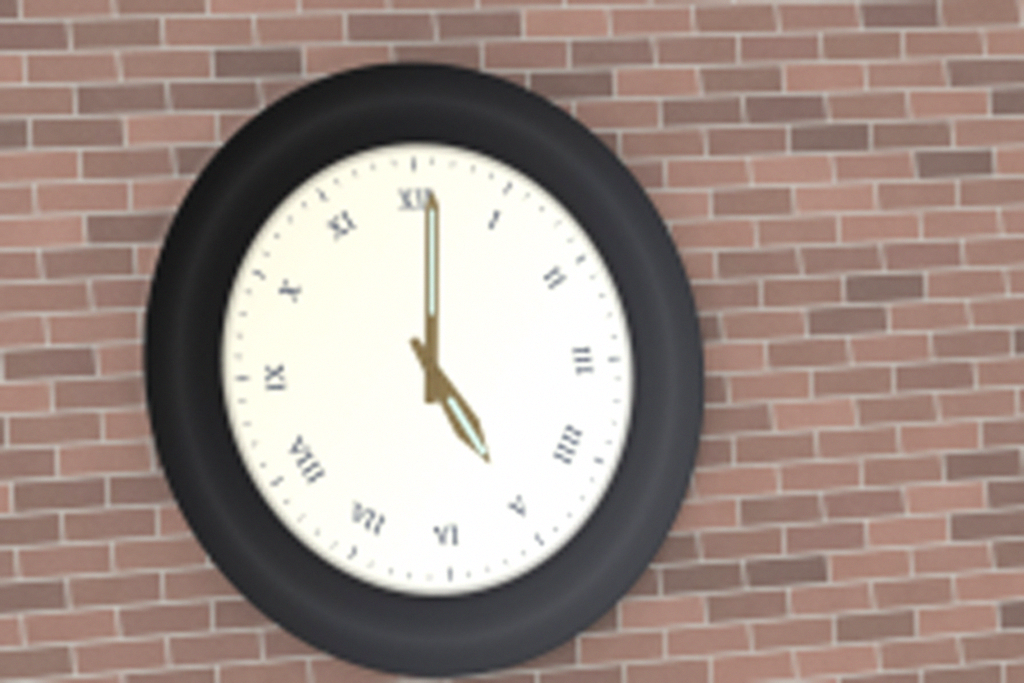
h=5 m=1
